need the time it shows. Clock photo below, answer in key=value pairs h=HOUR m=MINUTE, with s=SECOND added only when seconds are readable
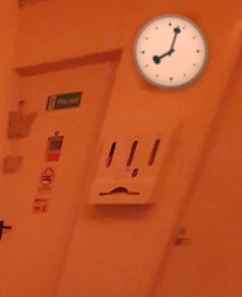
h=8 m=3
